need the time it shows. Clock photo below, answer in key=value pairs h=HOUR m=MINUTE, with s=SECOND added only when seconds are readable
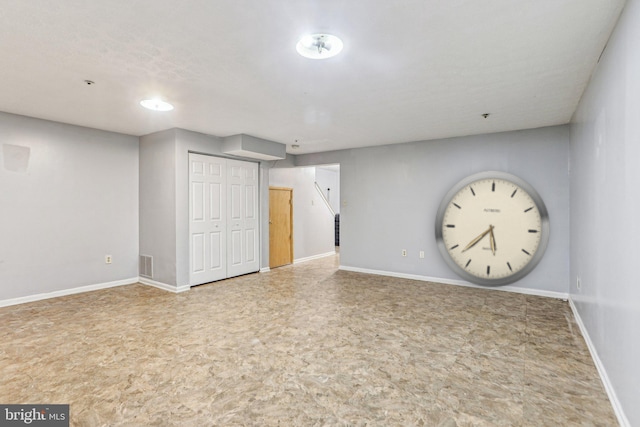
h=5 m=38
